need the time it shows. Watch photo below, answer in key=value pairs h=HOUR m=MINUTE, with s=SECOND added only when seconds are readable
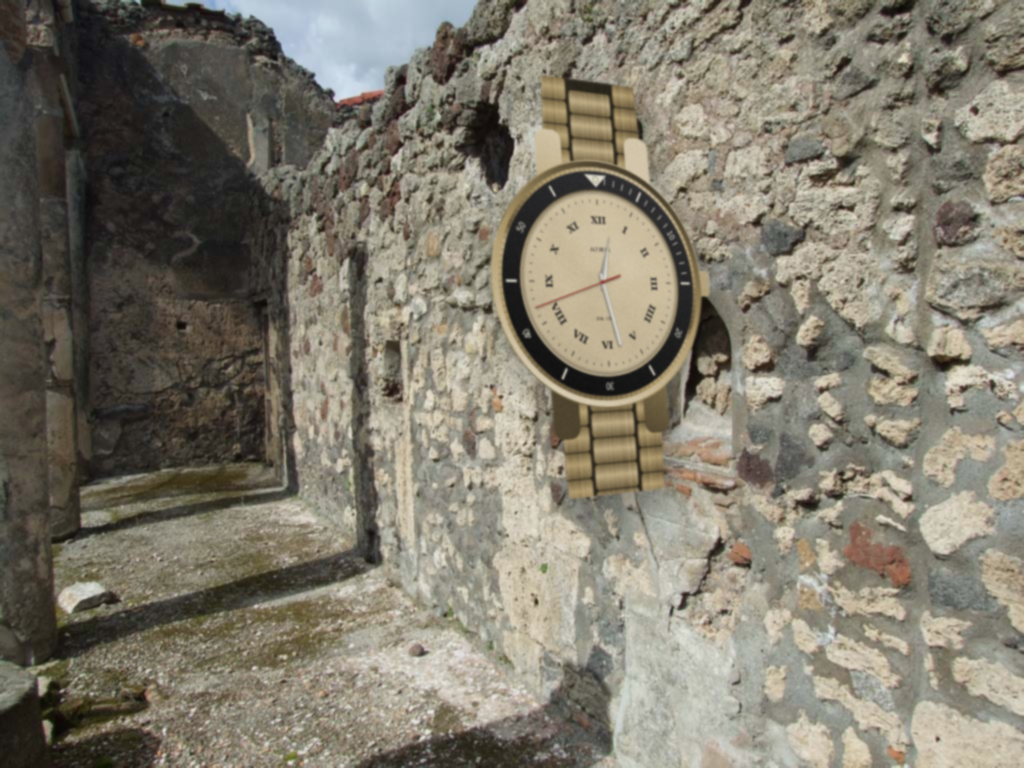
h=12 m=27 s=42
